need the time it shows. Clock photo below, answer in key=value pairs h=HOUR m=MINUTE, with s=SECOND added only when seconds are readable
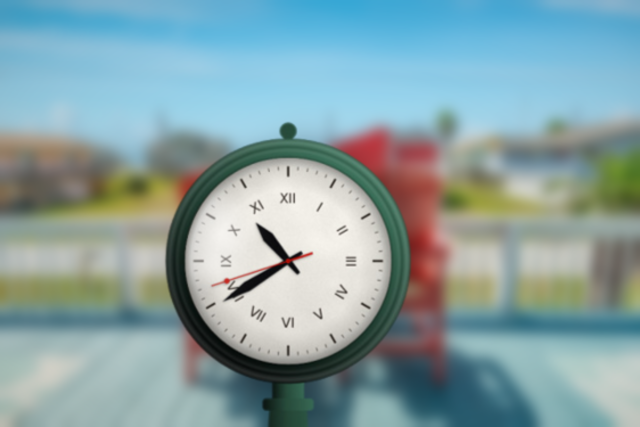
h=10 m=39 s=42
